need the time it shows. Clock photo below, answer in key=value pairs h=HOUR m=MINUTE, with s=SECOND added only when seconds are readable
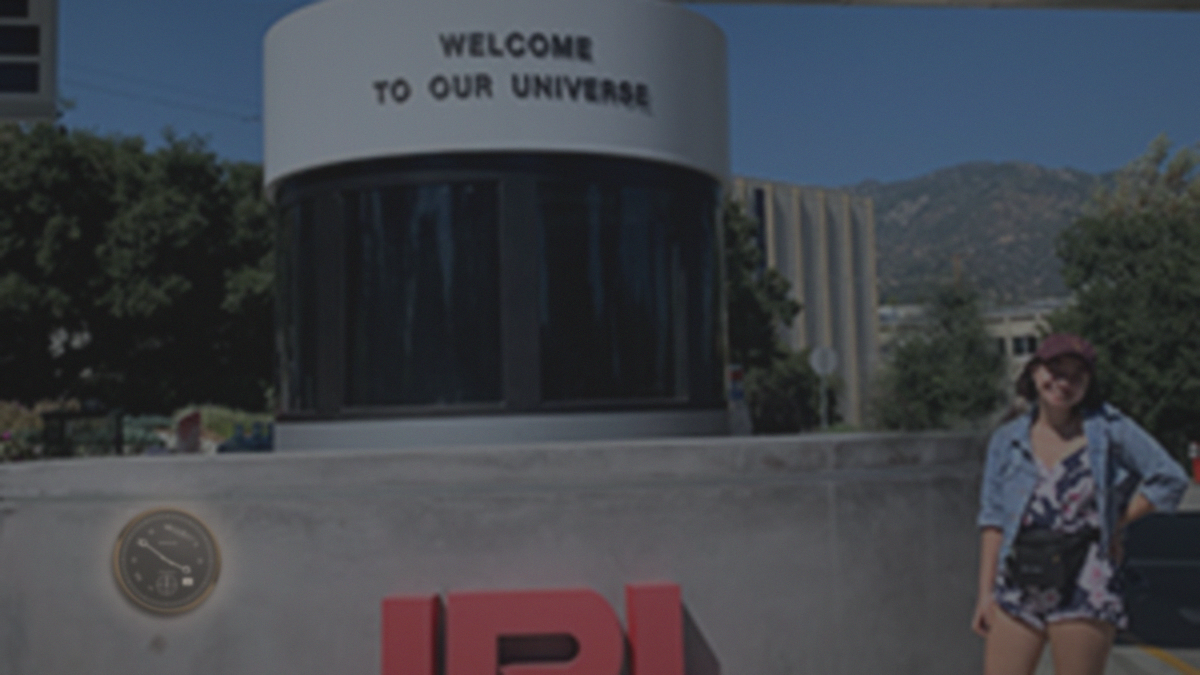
h=3 m=51
